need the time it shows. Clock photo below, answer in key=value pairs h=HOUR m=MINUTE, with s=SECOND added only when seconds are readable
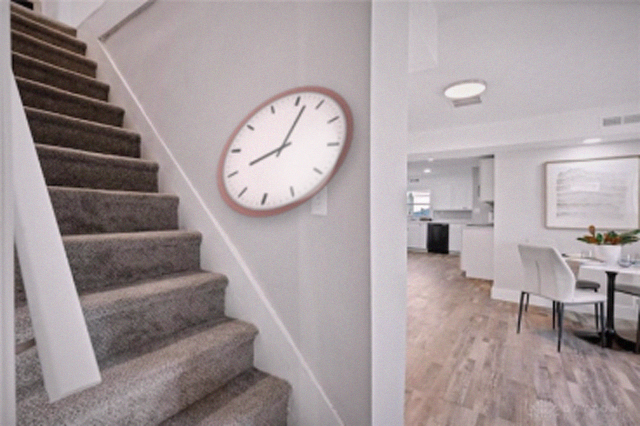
h=8 m=2
